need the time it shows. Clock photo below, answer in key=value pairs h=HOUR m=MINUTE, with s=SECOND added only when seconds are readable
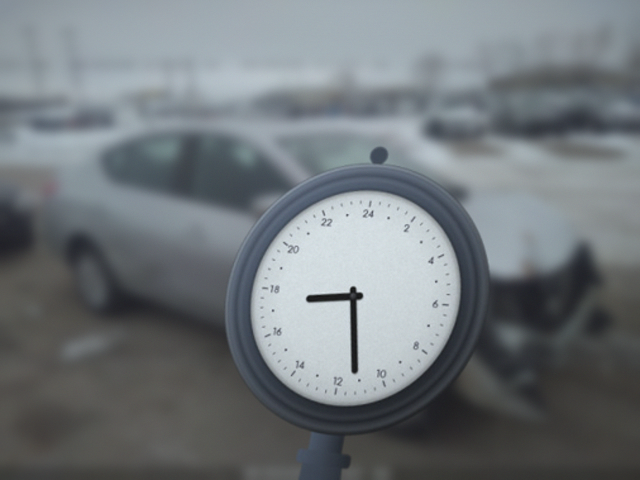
h=17 m=28
